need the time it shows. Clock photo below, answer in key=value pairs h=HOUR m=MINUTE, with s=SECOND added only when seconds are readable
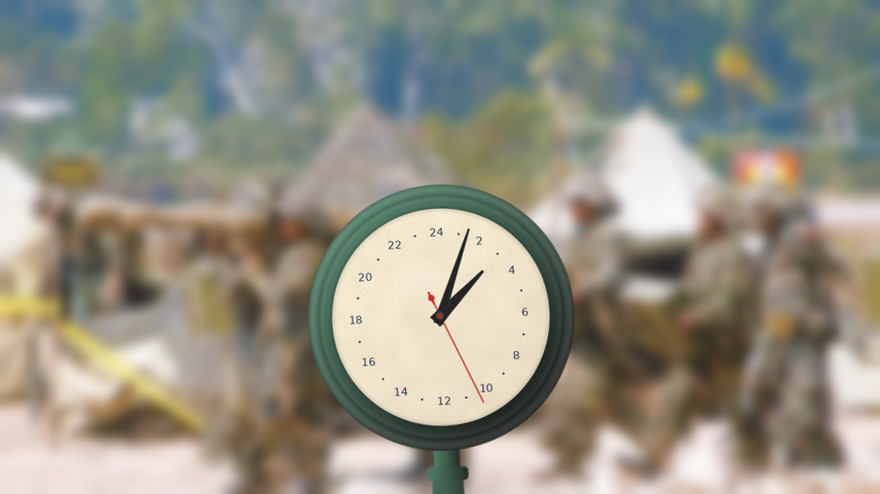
h=3 m=3 s=26
